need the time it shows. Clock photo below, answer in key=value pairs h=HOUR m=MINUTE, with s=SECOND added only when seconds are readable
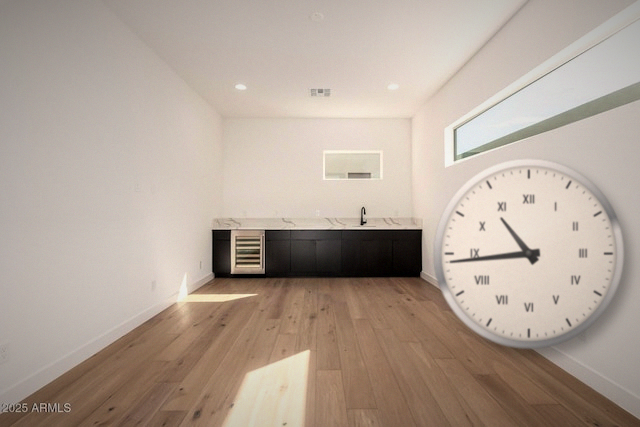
h=10 m=44
